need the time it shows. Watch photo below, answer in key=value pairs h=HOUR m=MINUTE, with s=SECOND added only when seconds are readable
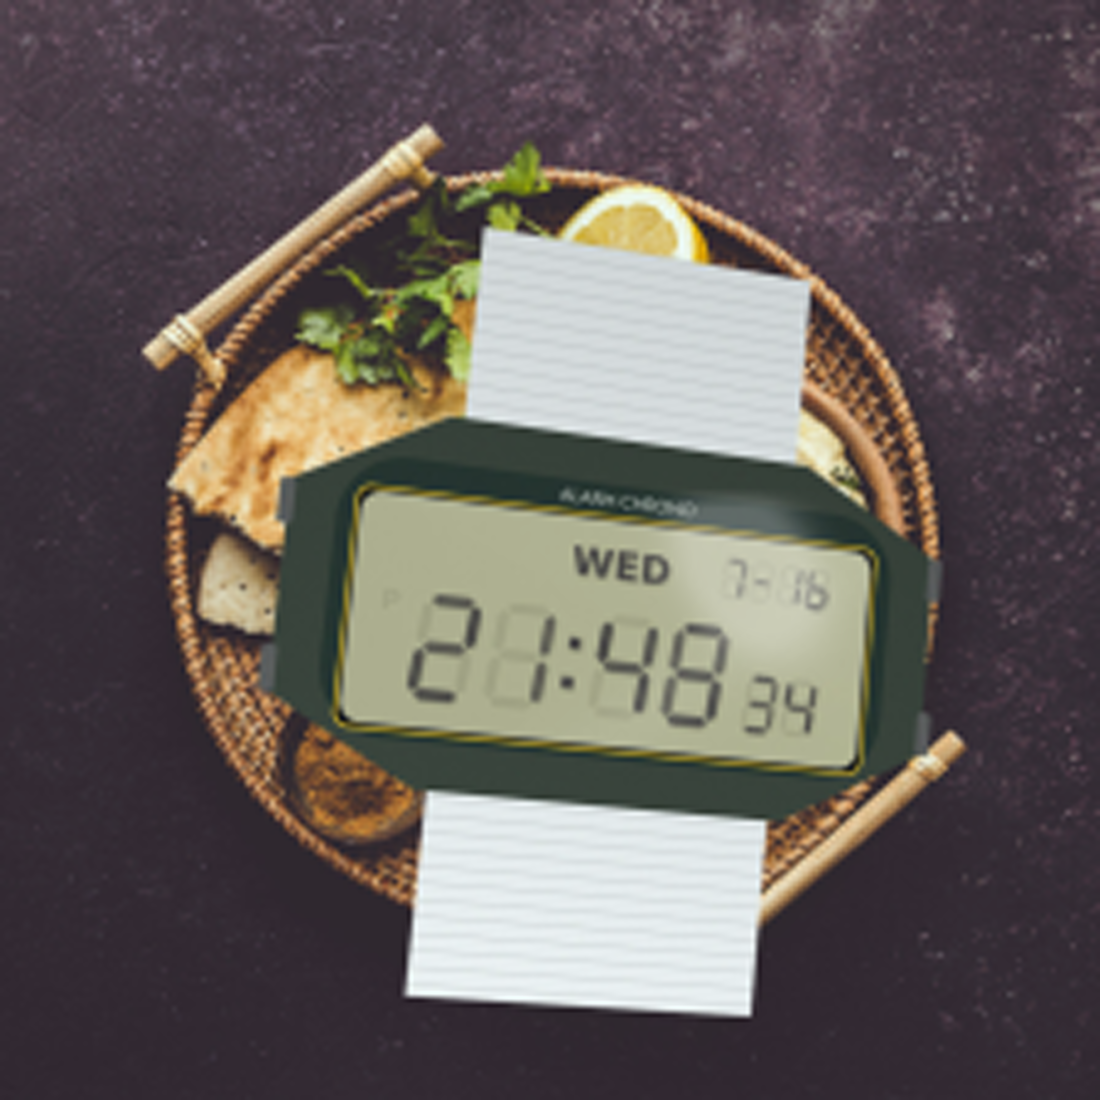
h=21 m=48 s=34
